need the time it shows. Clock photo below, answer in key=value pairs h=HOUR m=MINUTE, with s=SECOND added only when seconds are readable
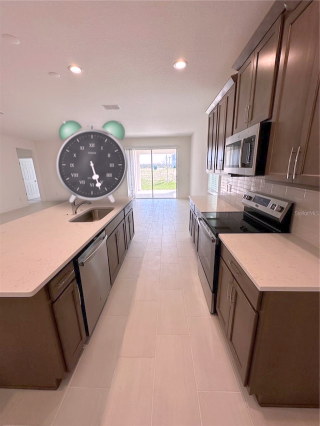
h=5 m=27
